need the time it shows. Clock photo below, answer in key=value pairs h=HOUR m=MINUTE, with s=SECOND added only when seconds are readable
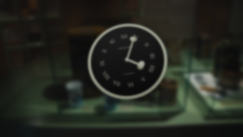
h=4 m=4
